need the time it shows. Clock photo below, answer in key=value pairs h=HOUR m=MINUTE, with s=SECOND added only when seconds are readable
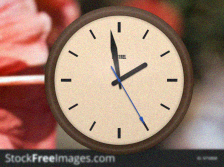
h=1 m=58 s=25
